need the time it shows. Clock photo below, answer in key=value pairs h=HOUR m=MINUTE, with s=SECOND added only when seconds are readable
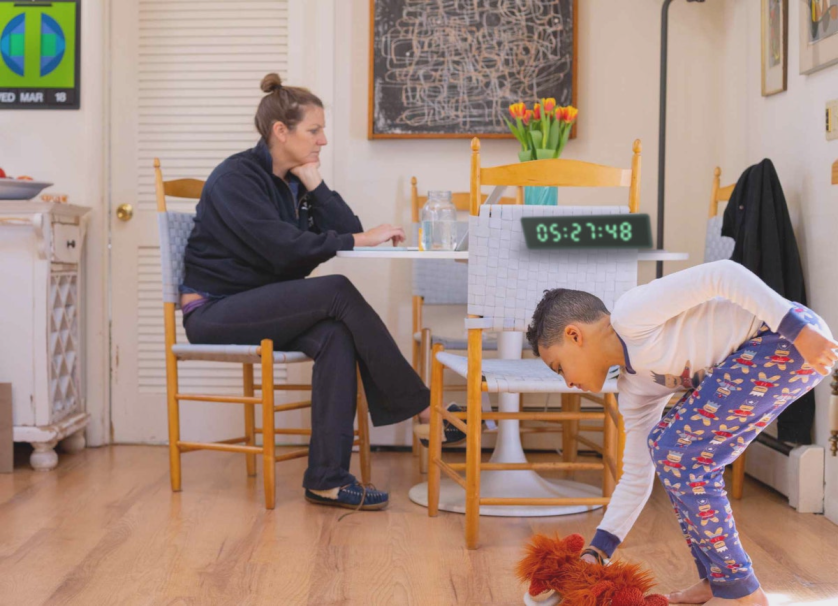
h=5 m=27 s=48
